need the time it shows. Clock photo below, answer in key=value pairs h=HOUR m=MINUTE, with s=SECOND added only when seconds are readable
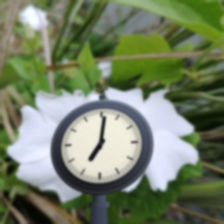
h=7 m=1
